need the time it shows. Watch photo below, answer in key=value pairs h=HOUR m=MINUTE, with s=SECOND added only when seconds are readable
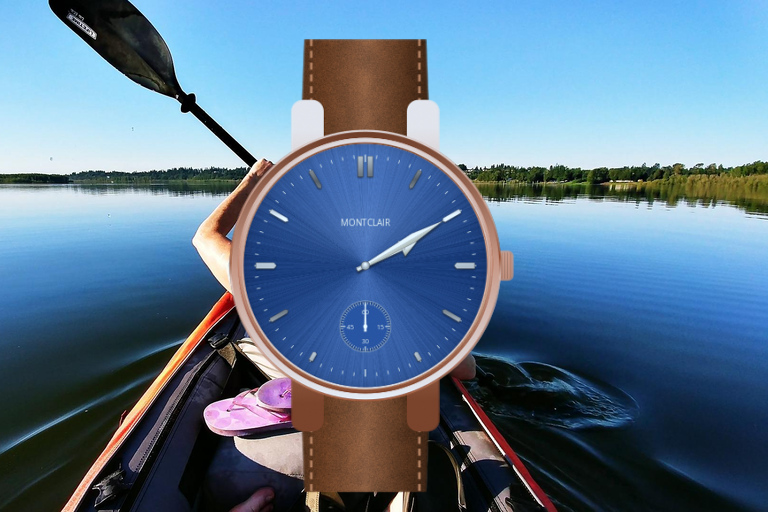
h=2 m=10
